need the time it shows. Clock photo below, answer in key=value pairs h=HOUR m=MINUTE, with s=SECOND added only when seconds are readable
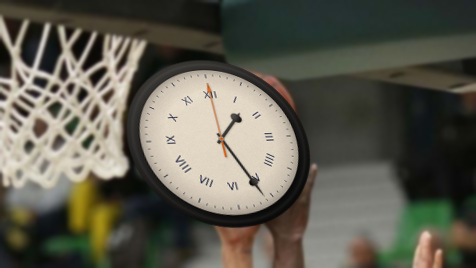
h=1 m=26 s=0
